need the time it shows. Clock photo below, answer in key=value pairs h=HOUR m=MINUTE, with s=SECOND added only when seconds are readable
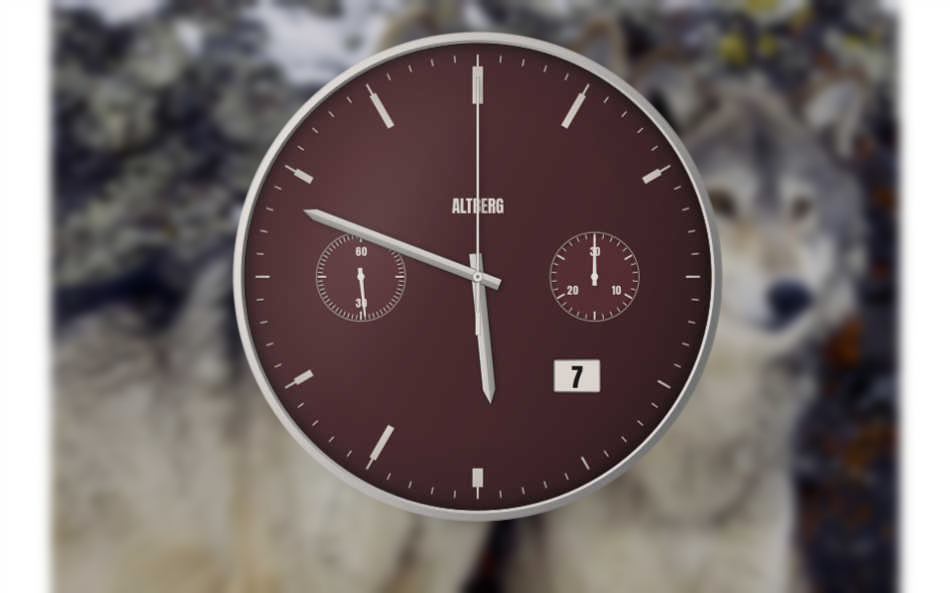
h=5 m=48 s=29
